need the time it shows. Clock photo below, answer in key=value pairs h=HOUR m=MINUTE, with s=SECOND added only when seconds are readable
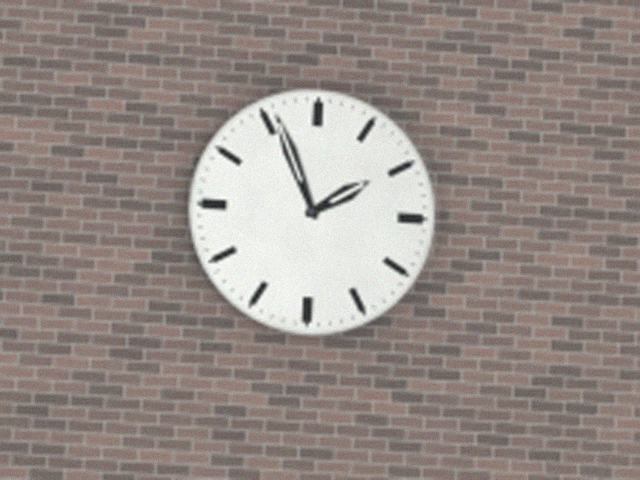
h=1 m=56
